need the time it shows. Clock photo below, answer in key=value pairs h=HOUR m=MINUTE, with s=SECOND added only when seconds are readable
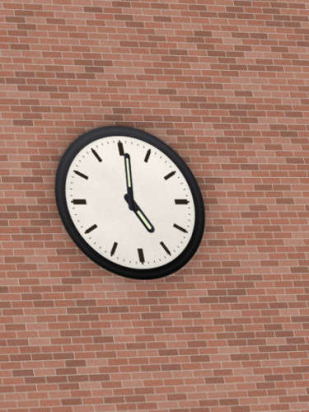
h=5 m=1
